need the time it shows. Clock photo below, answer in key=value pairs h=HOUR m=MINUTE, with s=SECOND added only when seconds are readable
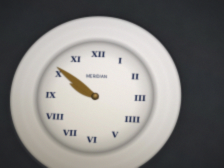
h=9 m=51
